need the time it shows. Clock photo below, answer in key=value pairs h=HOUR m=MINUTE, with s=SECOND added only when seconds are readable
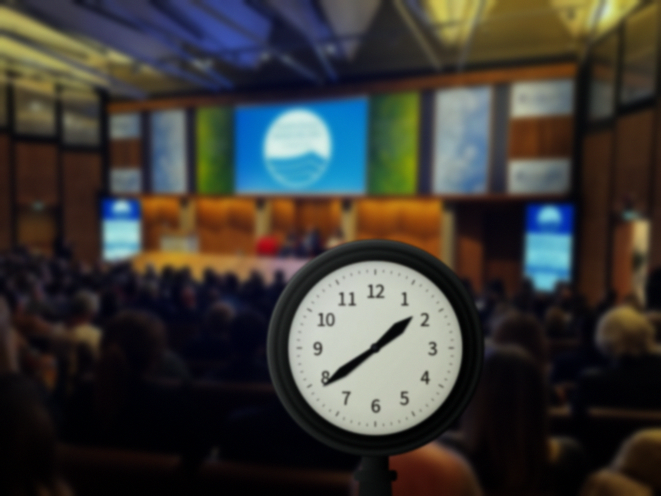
h=1 m=39
